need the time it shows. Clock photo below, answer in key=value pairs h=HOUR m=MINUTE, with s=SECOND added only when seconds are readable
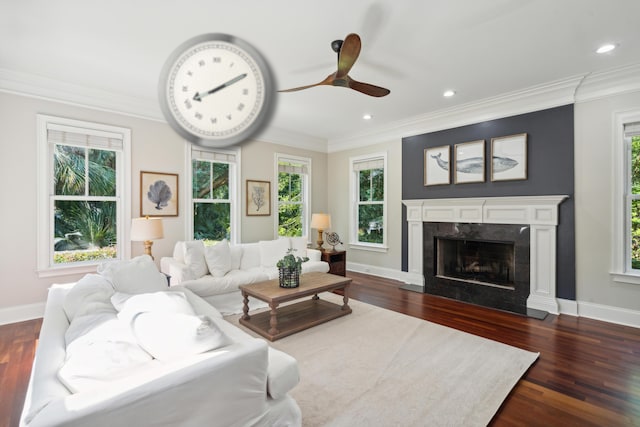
h=8 m=10
